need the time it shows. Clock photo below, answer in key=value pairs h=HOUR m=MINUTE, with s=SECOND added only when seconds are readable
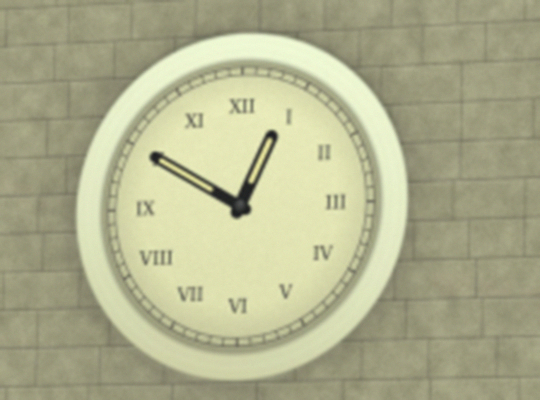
h=12 m=50
